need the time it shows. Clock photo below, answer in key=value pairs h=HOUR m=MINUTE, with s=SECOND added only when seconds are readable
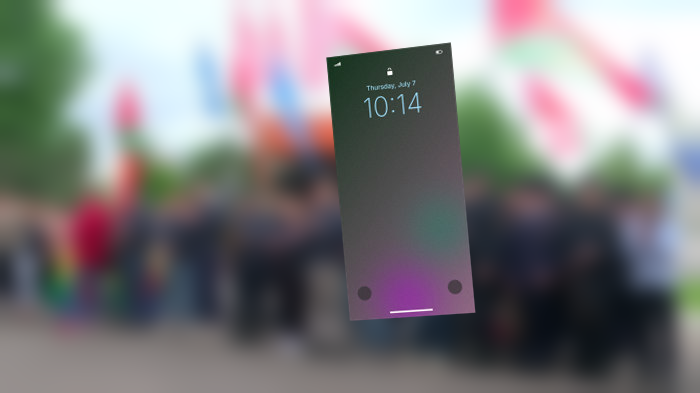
h=10 m=14
